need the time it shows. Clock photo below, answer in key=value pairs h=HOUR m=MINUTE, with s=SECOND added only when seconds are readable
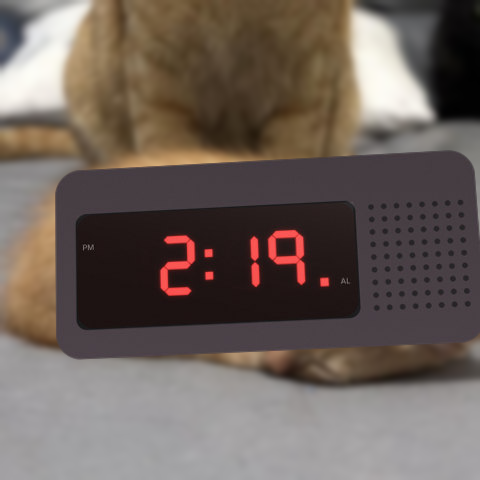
h=2 m=19
